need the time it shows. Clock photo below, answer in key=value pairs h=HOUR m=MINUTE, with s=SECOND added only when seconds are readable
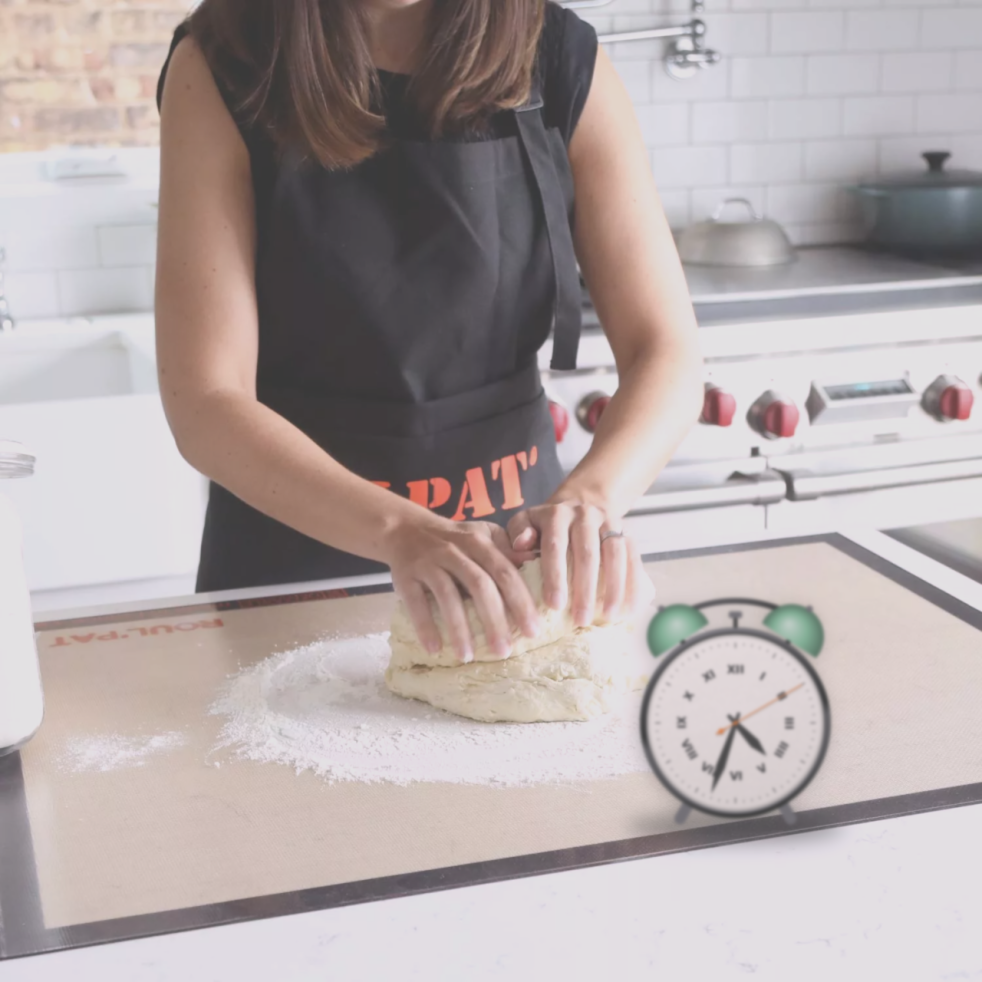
h=4 m=33 s=10
